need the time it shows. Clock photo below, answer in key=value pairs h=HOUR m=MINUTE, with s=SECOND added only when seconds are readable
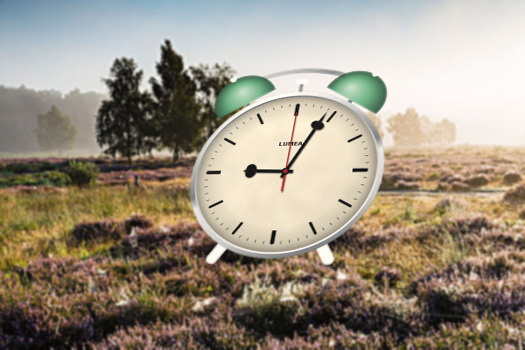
h=9 m=4 s=0
